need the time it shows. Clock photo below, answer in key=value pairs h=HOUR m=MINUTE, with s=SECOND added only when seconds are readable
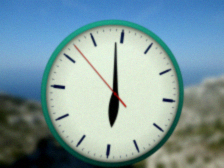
h=5 m=58 s=52
